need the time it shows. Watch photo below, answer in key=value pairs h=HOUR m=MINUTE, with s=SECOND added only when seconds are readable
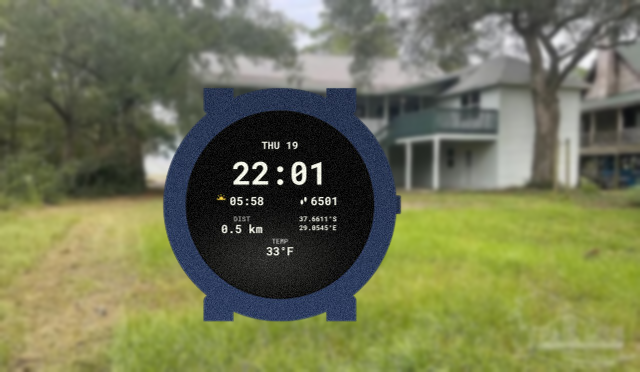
h=22 m=1
